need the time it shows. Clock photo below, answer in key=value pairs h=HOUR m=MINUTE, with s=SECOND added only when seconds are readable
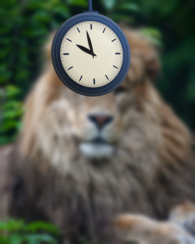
h=9 m=58
